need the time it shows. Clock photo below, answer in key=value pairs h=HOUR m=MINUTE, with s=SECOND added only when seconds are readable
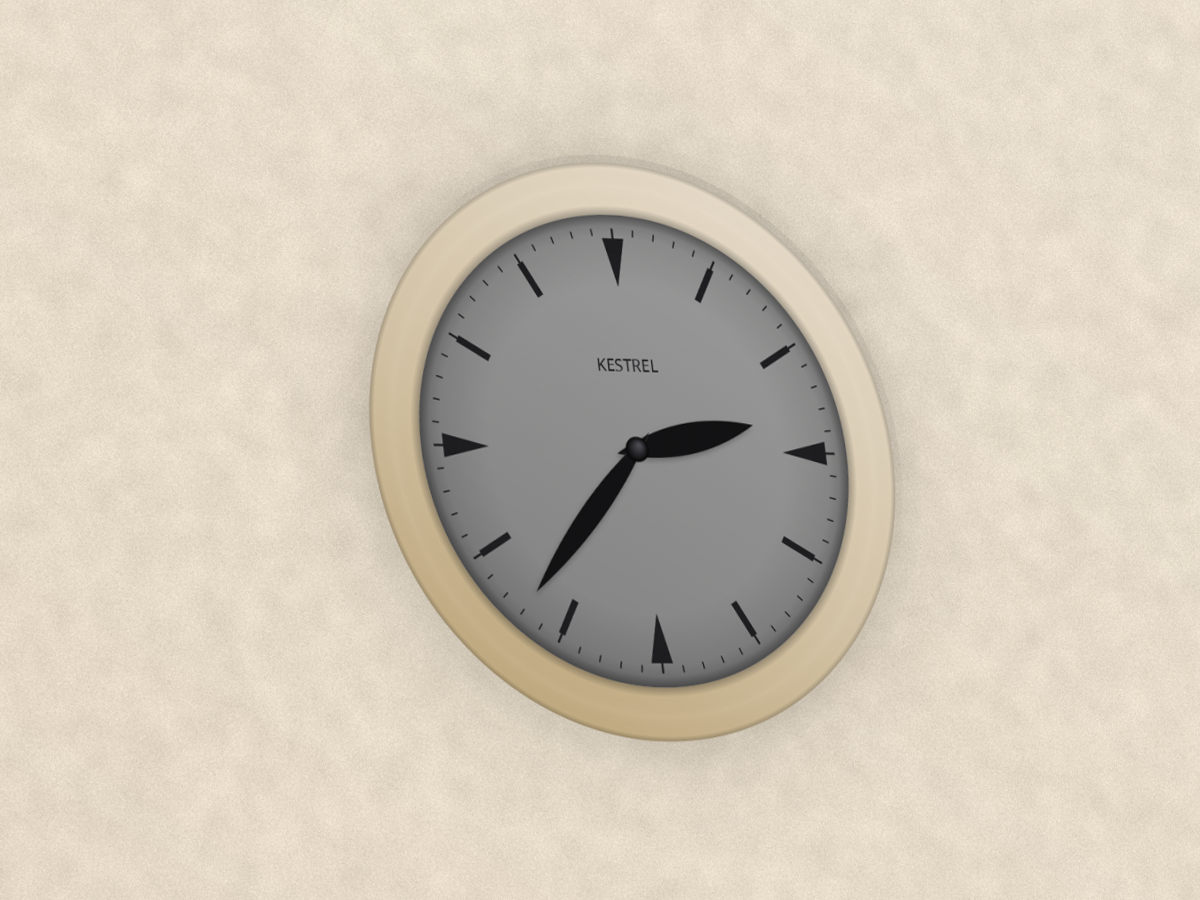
h=2 m=37
